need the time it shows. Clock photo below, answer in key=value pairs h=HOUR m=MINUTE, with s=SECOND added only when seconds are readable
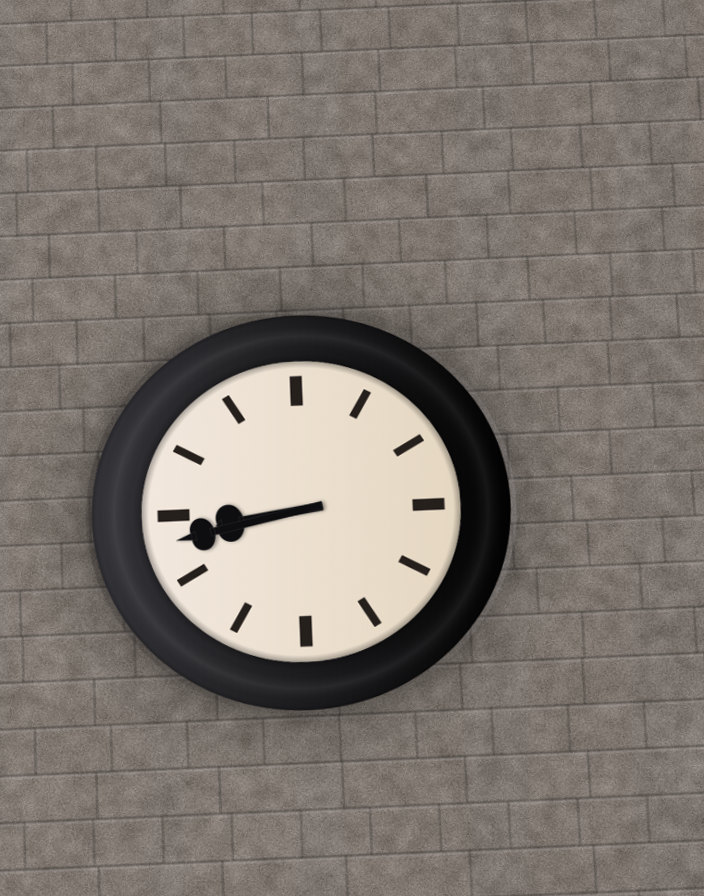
h=8 m=43
